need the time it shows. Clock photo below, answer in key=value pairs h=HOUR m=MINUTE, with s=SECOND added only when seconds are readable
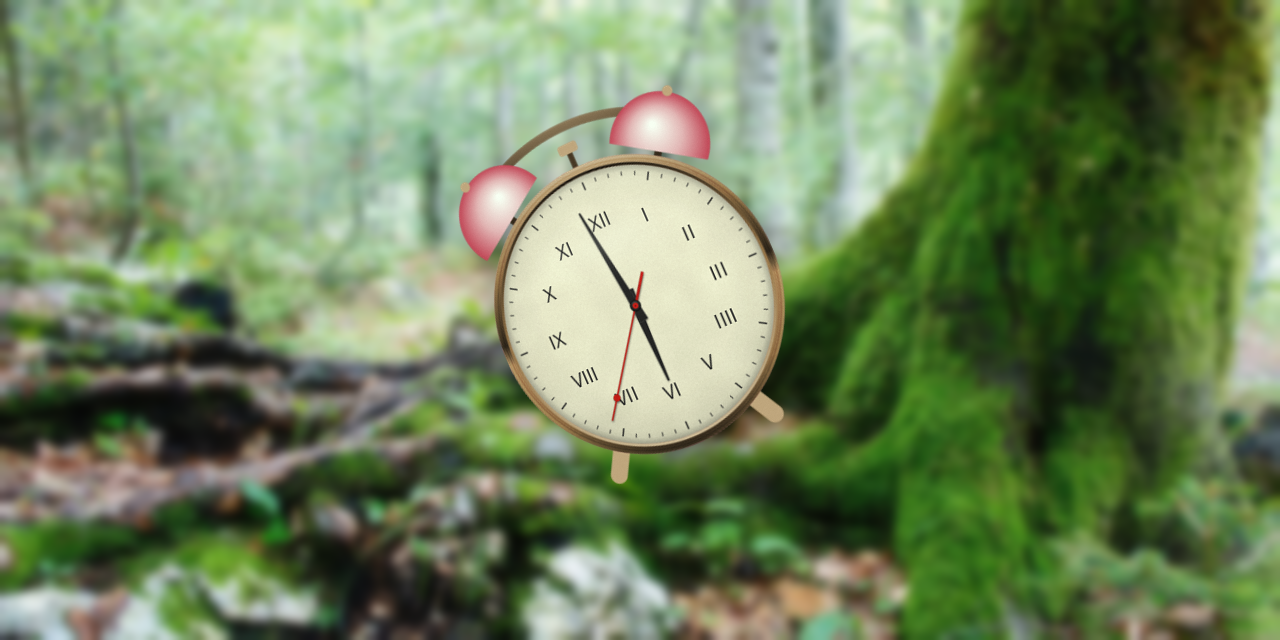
h=5 m=58 s=36
